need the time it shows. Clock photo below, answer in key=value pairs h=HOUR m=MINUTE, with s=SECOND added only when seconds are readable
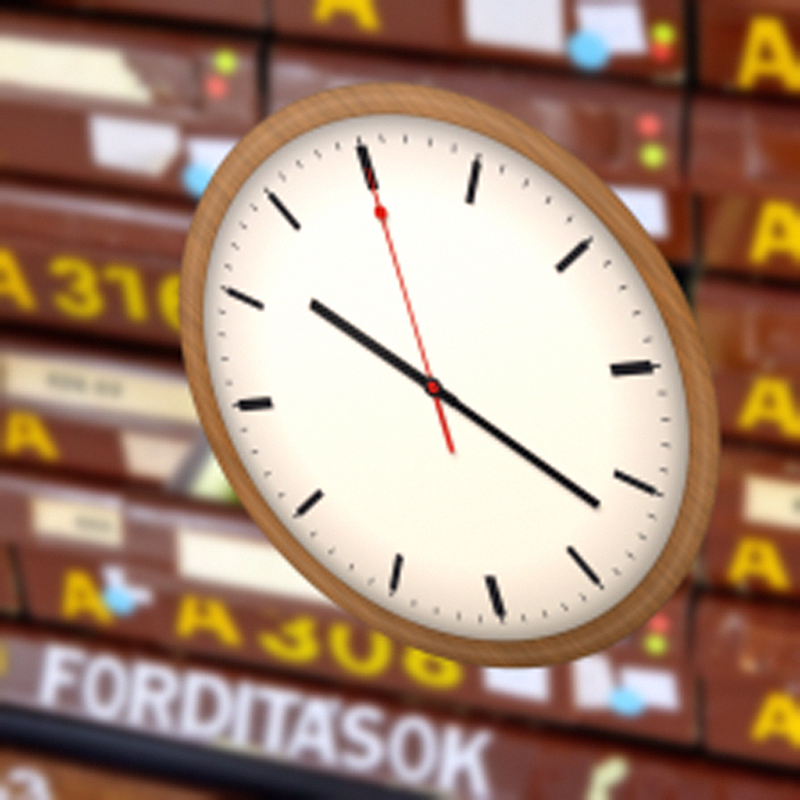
h=10 m=22 s=0
